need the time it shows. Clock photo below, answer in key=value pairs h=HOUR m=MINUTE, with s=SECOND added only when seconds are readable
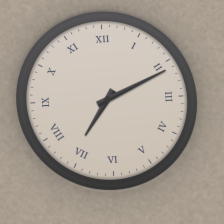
h=7 m=11
